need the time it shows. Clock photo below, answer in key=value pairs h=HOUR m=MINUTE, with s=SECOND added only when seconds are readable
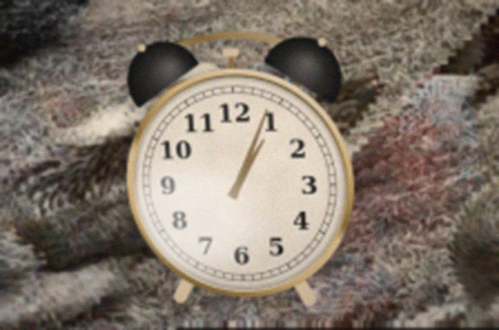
h=1 m=4
